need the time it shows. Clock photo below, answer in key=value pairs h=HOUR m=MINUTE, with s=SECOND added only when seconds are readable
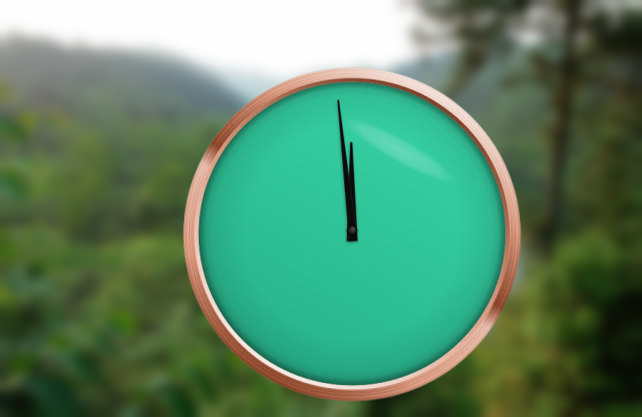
h=11 m=59
